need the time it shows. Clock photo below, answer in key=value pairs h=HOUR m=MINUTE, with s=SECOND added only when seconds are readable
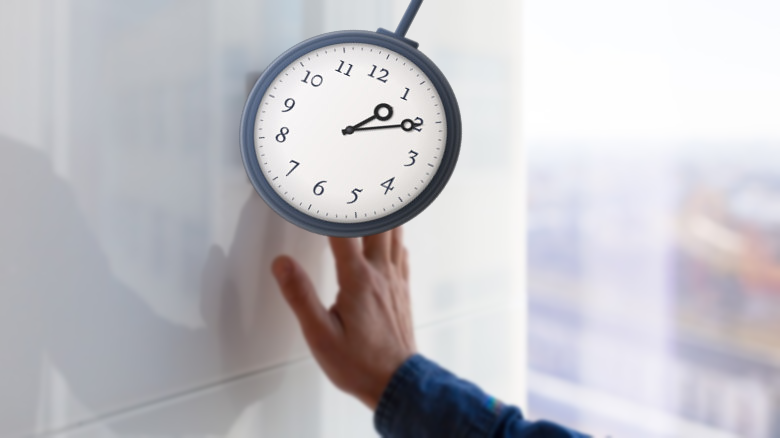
h=1 m=10
